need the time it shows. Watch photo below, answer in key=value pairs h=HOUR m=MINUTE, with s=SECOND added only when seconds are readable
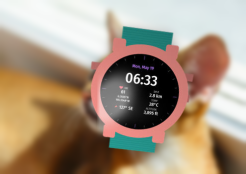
h=6 m=33
